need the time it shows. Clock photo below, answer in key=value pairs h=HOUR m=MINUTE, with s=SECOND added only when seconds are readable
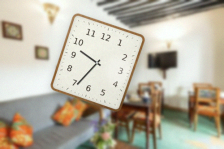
h=9 m=34
